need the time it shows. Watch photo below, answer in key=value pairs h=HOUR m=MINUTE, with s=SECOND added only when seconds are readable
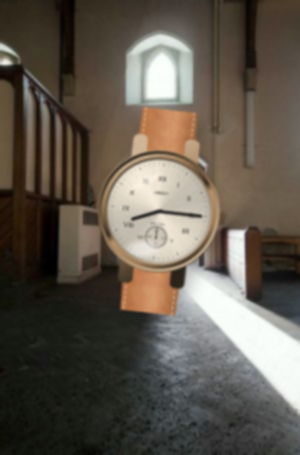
h=8 m=15
